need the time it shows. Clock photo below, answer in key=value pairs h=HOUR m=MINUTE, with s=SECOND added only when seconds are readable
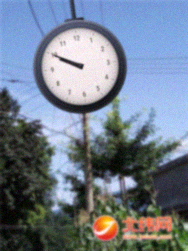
h=9 m=50
